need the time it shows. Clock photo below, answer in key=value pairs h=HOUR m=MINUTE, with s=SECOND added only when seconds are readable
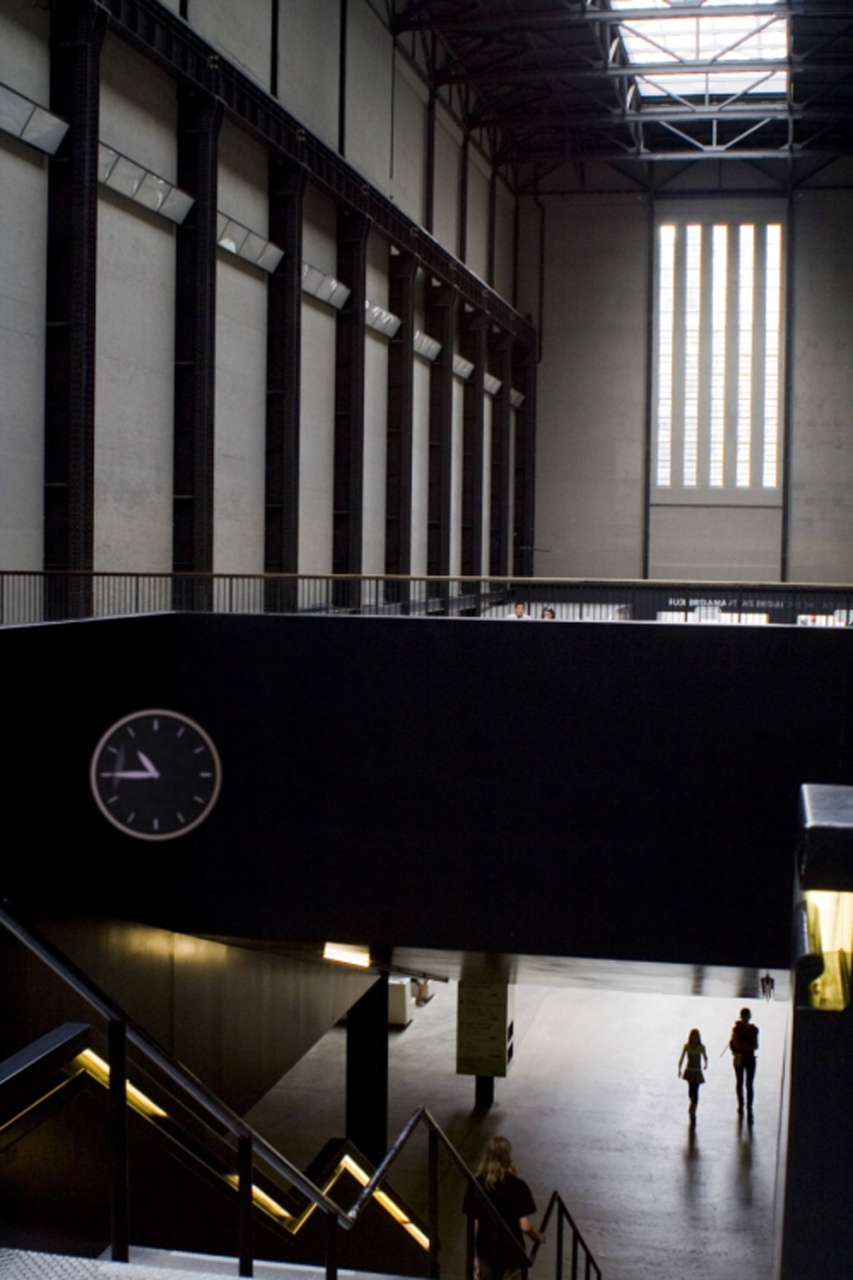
h=10 m=45
